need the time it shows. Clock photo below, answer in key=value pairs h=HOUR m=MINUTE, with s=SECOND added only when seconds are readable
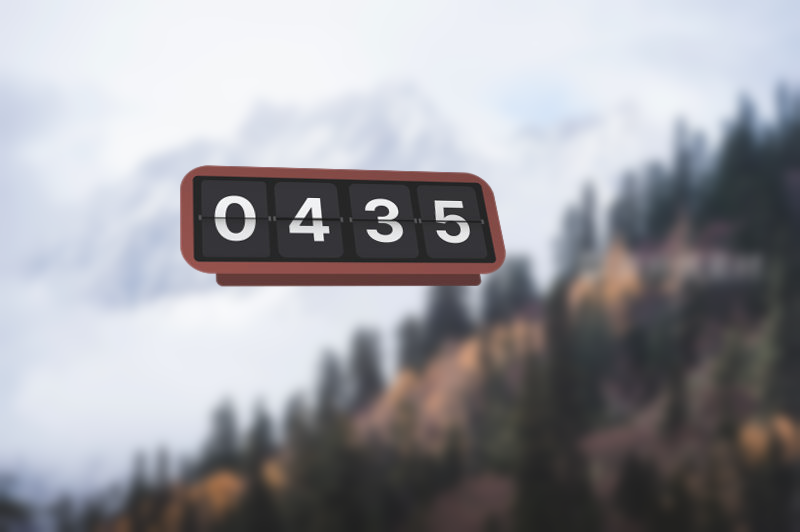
h=4 m=35
